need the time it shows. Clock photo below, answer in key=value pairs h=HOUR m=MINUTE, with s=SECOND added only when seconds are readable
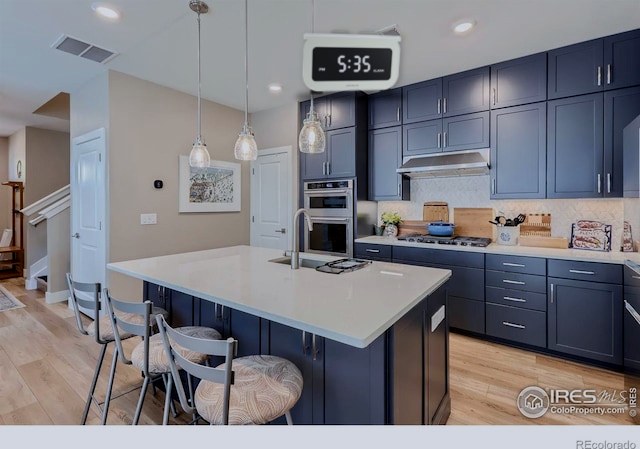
h=5 m=35
